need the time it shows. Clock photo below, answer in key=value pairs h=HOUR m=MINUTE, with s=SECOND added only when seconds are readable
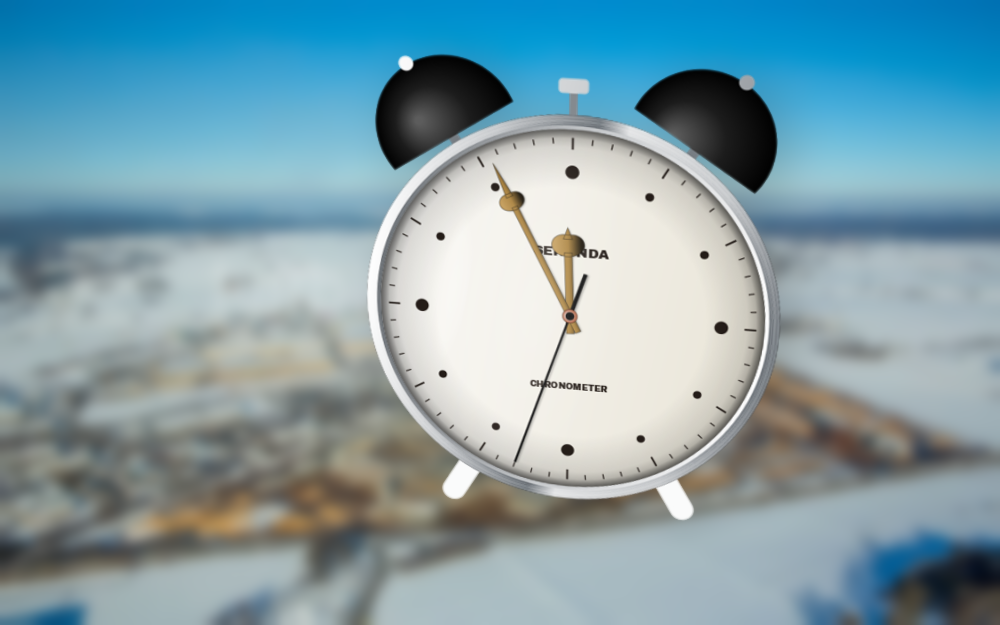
h=11 m=55 s=33
